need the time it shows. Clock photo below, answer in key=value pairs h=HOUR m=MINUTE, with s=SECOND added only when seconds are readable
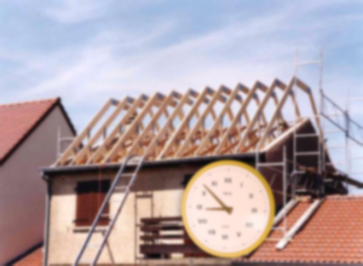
h=8 m=52
